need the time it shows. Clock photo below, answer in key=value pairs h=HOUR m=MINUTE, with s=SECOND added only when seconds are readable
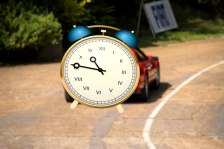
h=10 m=46
